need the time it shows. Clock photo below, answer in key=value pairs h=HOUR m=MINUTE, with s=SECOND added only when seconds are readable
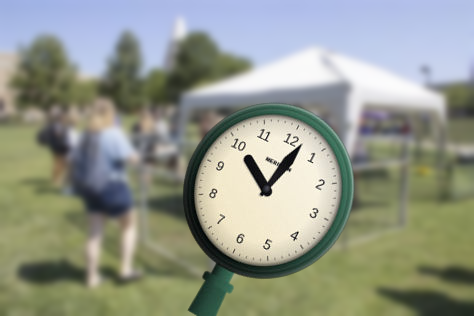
h=10 m=2
